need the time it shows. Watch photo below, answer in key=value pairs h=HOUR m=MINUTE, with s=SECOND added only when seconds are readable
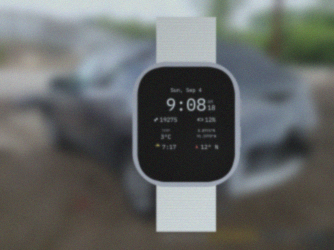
h=9 m=8
